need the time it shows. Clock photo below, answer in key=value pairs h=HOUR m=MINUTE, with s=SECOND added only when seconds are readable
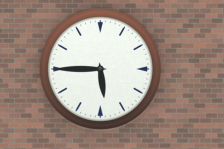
h=5 m=45
